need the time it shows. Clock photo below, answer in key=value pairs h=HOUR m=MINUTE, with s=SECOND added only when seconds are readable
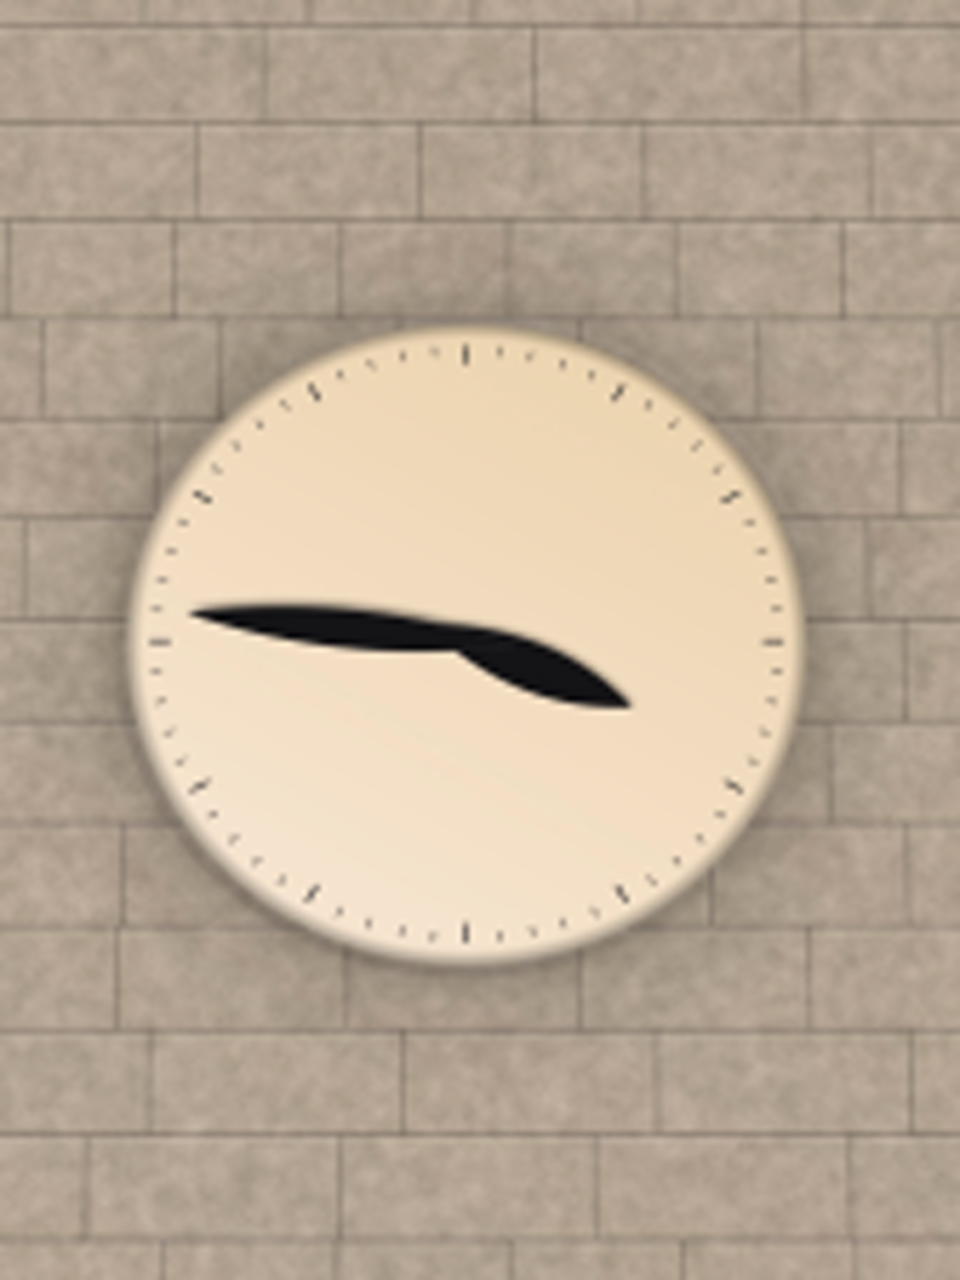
h=3 m=46
